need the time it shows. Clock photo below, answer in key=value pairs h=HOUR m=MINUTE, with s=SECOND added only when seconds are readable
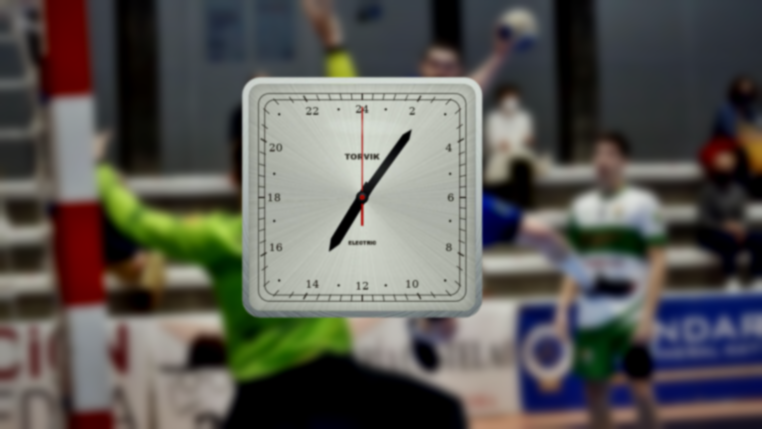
h=14 m=6 s=0
